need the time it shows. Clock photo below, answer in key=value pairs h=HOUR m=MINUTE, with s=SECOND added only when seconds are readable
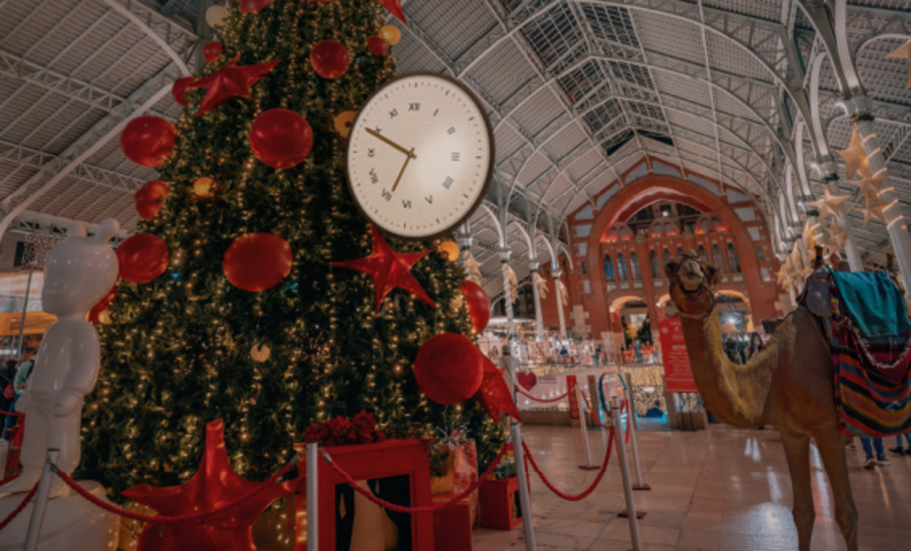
h=6 m=49
